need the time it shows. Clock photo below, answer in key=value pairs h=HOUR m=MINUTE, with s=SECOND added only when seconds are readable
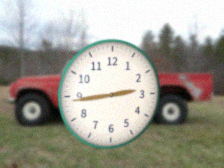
h=2 m=44
